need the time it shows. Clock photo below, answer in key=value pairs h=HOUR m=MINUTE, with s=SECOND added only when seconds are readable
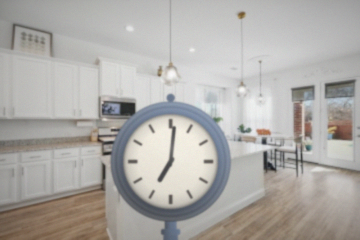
h=7 m=1
